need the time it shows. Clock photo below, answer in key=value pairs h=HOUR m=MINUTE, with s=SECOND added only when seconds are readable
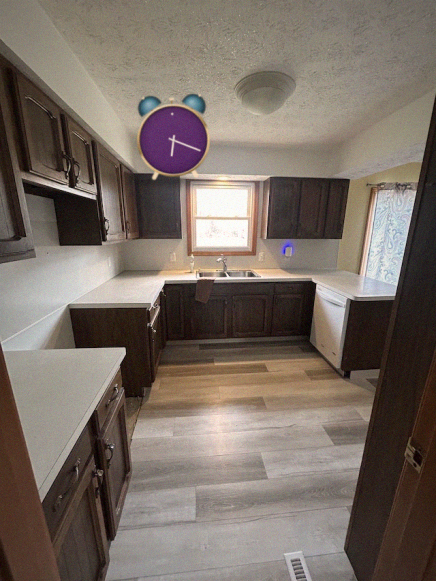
h=6 m=19
